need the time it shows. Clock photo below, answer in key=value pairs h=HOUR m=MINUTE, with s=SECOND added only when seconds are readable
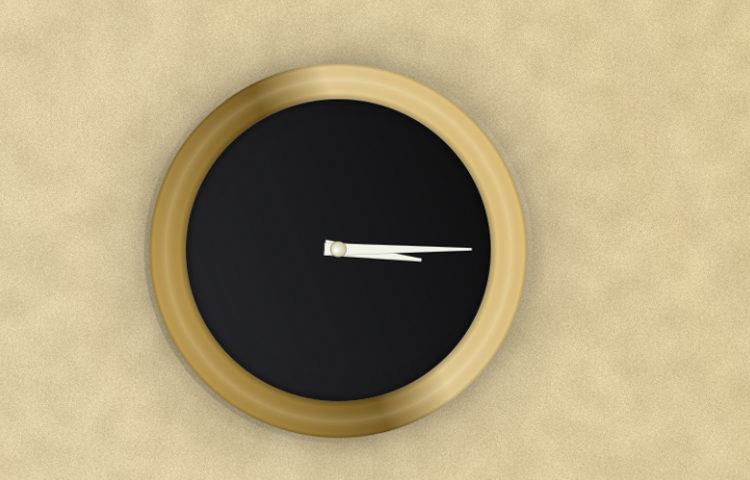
h=3 m=15
